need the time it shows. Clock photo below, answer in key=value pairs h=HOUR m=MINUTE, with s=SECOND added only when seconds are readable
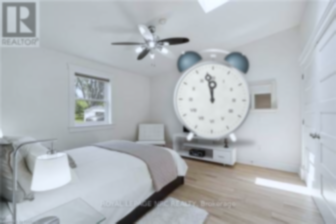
h=11 m=58
